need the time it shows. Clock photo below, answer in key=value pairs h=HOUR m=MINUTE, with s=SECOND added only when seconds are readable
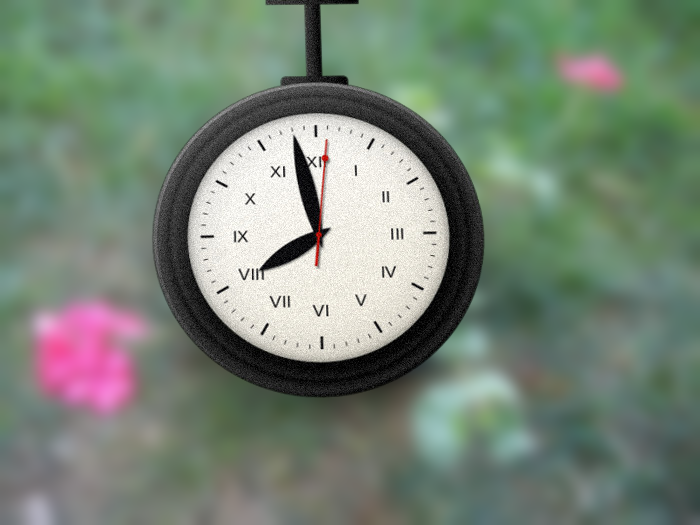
h=7 m=58 s=1
